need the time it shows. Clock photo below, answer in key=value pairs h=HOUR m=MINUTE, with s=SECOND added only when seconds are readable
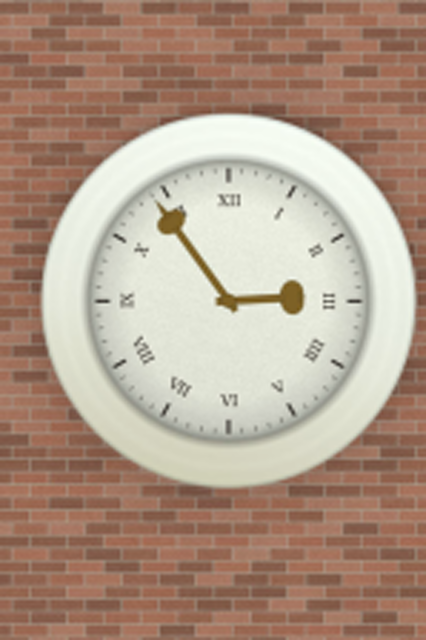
h=2 m=54
